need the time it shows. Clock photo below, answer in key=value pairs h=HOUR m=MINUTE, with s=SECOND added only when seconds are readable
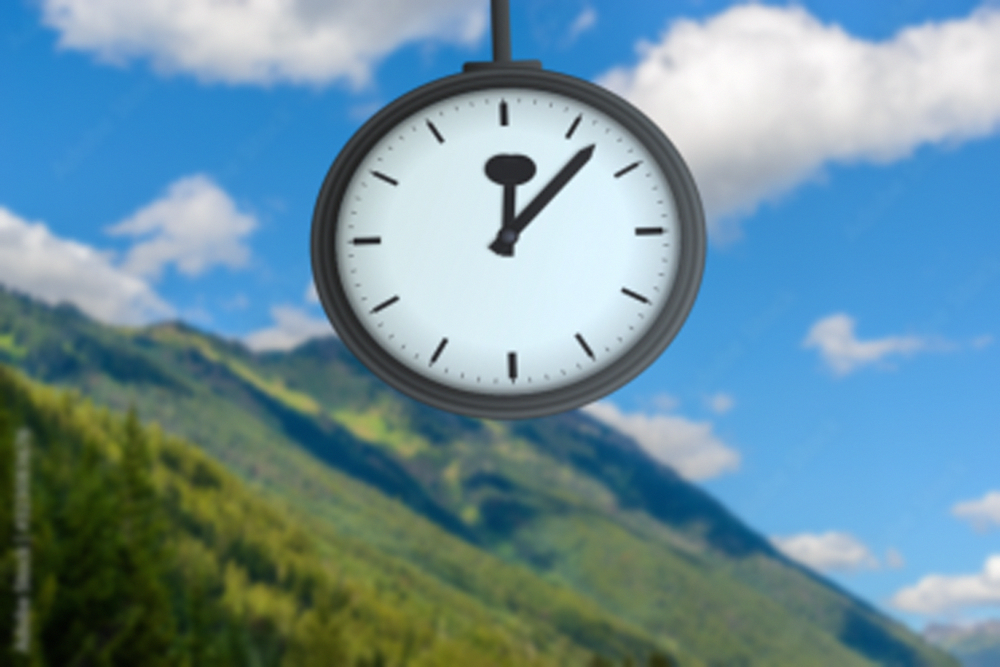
h=12 m=7
